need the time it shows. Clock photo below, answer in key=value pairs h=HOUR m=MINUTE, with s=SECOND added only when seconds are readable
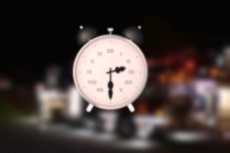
h=2 m=30
